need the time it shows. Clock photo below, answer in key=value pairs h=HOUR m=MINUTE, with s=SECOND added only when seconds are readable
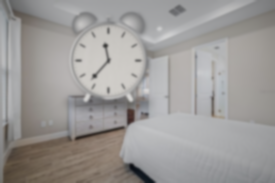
h=11 m=37
